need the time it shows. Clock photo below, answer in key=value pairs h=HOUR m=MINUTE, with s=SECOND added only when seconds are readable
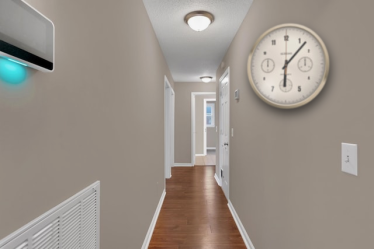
h=6 m=7
